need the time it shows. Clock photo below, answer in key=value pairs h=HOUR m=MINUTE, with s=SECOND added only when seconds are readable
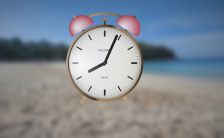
h=8 m=4
